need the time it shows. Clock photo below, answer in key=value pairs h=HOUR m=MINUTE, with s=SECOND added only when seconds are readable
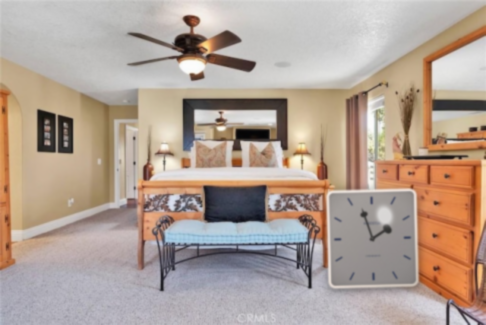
h=1 m=57
